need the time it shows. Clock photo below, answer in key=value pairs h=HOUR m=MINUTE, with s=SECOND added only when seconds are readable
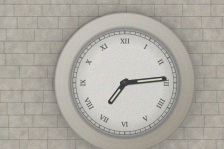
h=7 m=14
